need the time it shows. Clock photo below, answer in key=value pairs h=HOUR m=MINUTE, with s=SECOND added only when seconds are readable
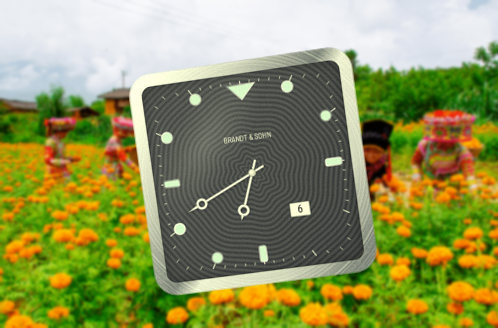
h=6 m=41
